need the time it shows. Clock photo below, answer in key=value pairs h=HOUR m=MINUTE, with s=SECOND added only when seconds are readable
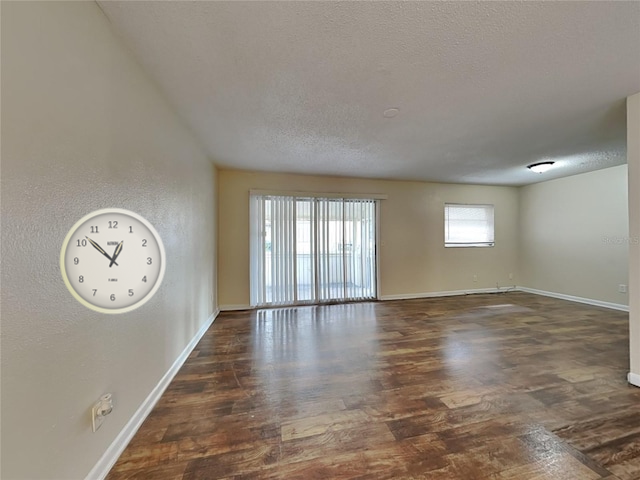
h=12 m=52
